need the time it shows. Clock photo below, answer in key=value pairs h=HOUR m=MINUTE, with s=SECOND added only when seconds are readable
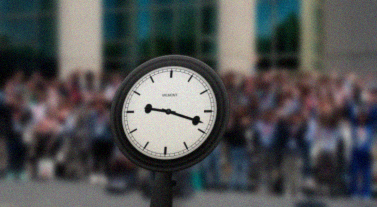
h=9 m=18
